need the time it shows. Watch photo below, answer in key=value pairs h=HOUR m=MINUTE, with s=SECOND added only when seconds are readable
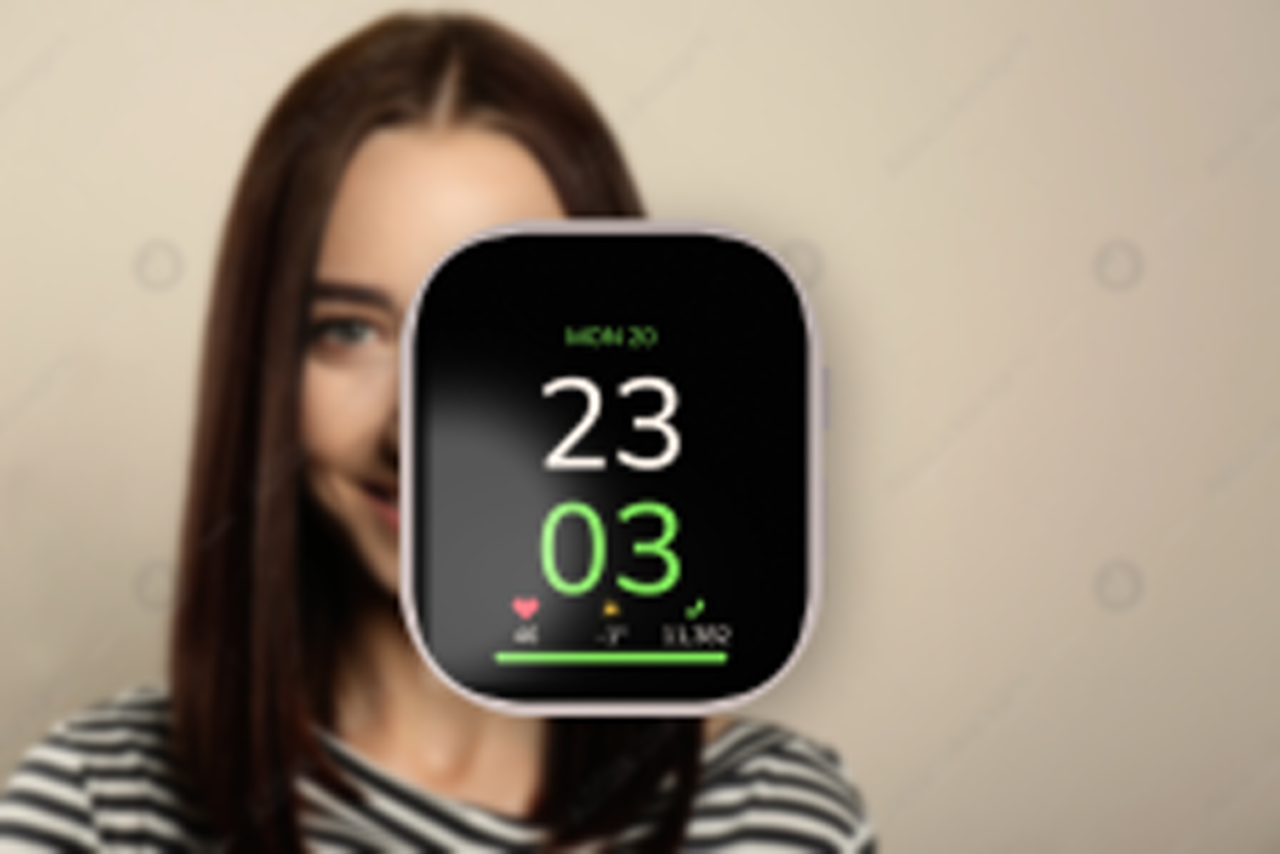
h=23 m=3
